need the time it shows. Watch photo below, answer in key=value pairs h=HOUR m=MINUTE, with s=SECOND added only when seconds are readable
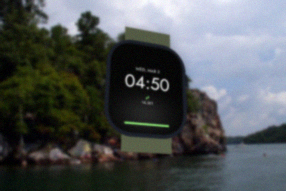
h=4 m=50
